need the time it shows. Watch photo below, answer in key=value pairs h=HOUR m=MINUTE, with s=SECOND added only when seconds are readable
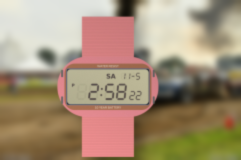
h=2 m=58 s=22
